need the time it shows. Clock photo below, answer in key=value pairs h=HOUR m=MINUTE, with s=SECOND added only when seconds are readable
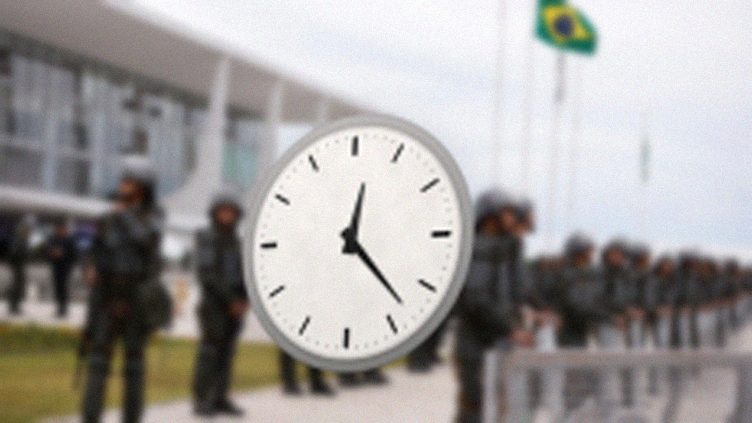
h=12 m=23
